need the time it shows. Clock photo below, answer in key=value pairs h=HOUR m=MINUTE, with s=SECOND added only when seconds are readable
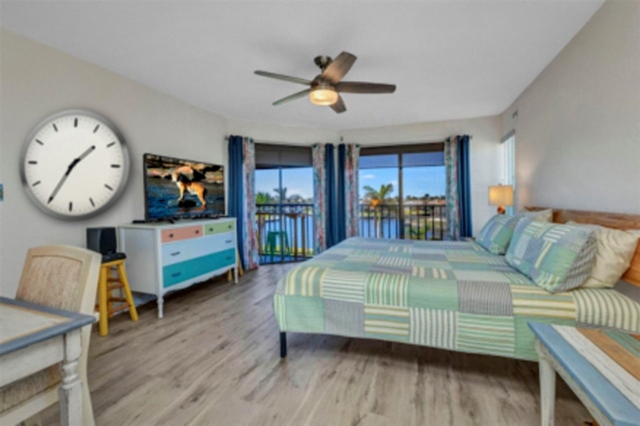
h=1 m=35
